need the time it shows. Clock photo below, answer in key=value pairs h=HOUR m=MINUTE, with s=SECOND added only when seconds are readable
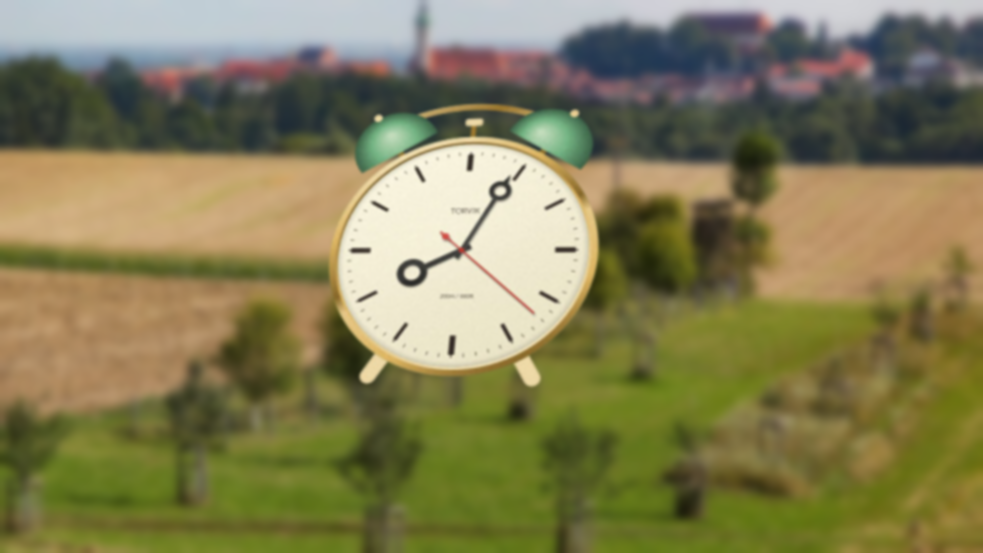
h=8 m=4 s=22
